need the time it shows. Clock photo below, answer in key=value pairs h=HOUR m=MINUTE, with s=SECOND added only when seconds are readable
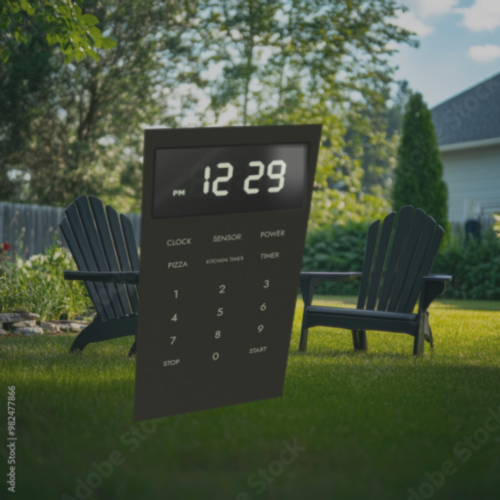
h=12 m=29
